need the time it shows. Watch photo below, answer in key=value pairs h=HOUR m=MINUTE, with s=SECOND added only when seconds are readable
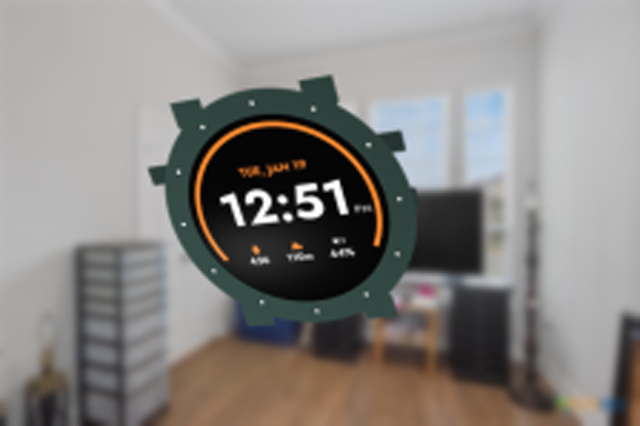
h=12 m=51
